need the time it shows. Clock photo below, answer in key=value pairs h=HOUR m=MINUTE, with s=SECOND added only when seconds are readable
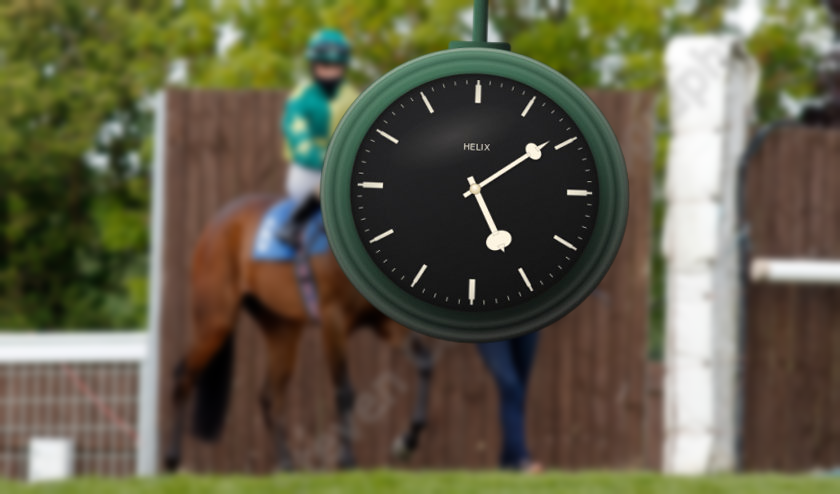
h=5 m=9
